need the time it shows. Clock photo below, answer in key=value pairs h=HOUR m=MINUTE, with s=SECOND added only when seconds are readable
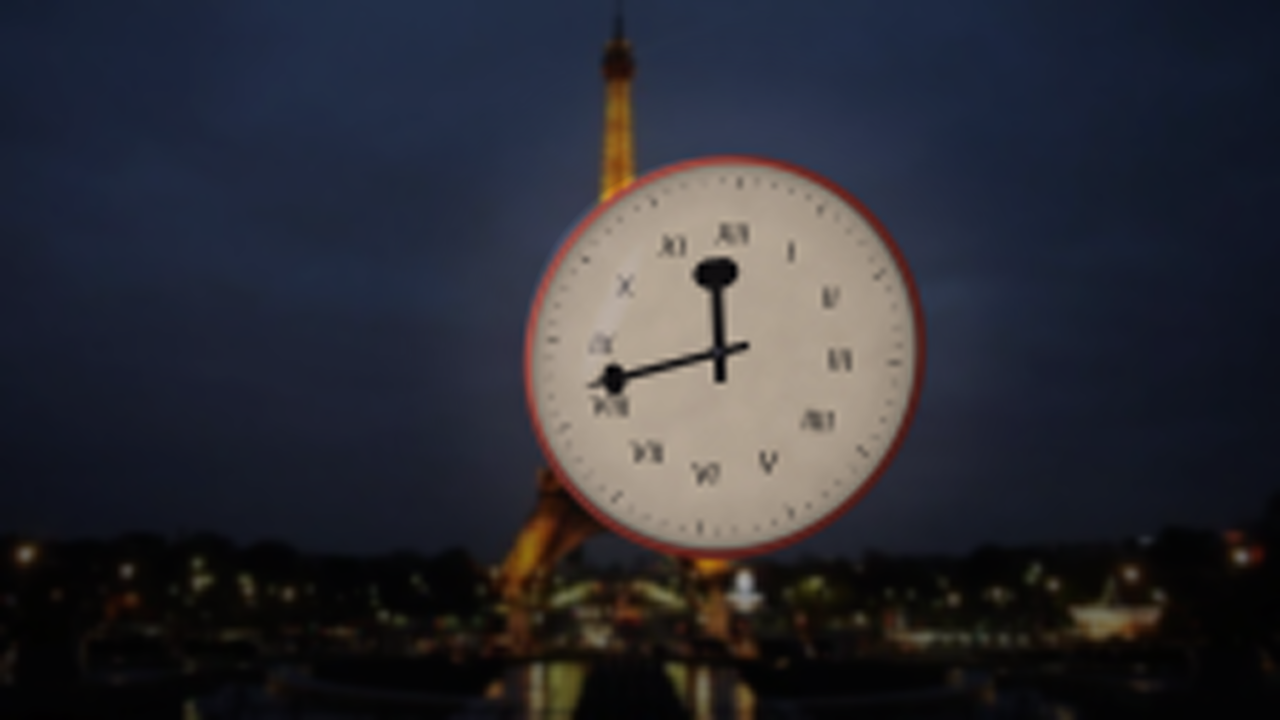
h=11 m=42
